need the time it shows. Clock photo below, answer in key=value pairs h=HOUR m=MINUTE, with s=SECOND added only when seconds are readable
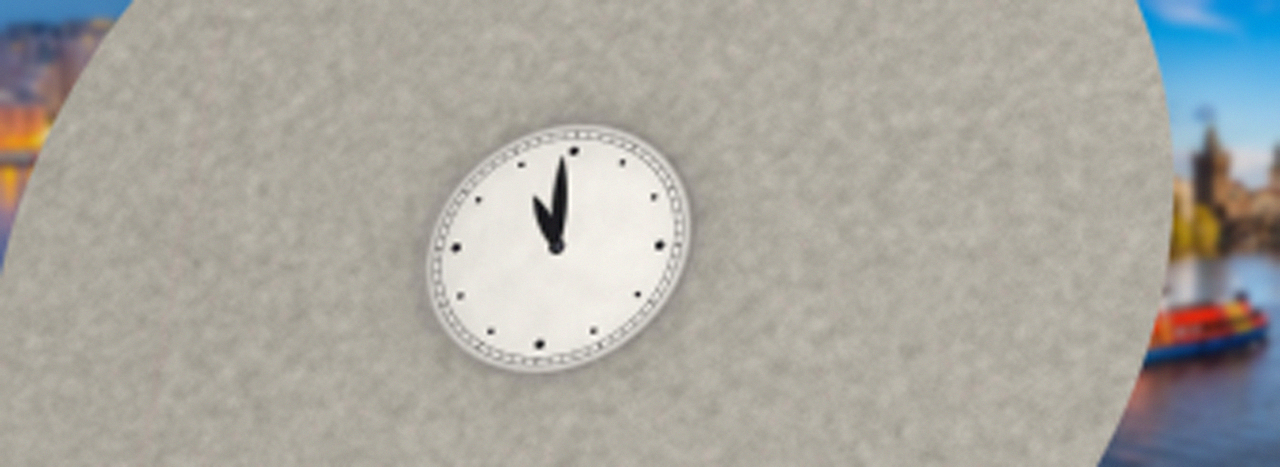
h=10 m=59
